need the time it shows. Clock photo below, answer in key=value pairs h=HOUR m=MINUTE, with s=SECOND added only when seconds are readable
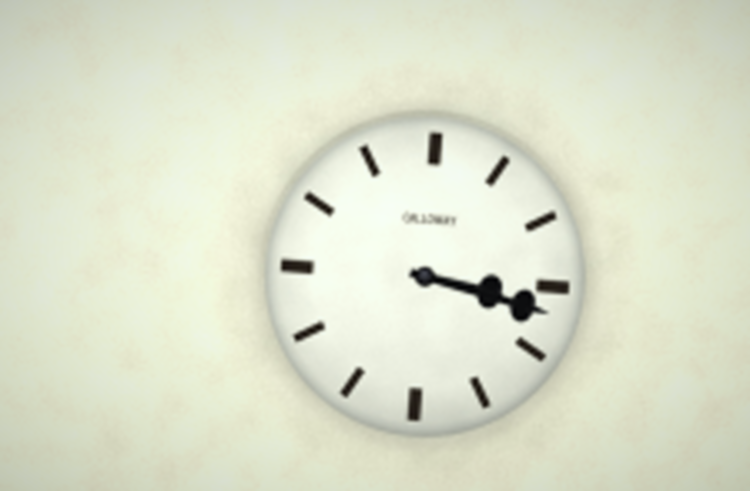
h=3 m=17
